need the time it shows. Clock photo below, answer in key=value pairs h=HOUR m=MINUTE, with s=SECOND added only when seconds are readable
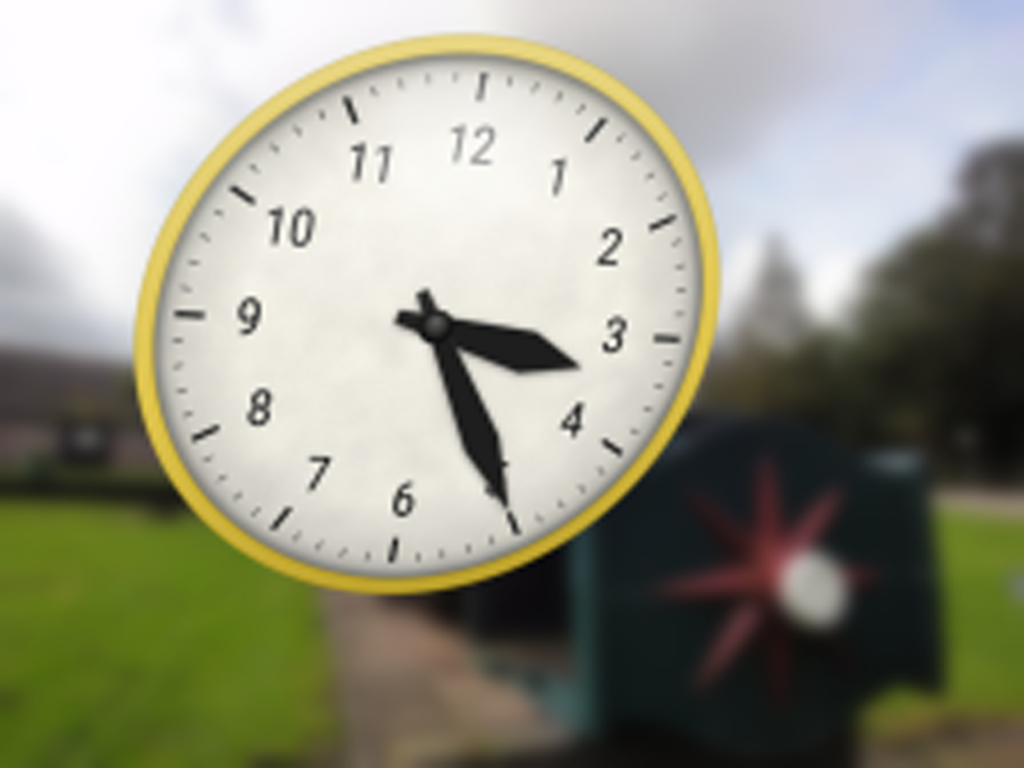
h=3 m=25
